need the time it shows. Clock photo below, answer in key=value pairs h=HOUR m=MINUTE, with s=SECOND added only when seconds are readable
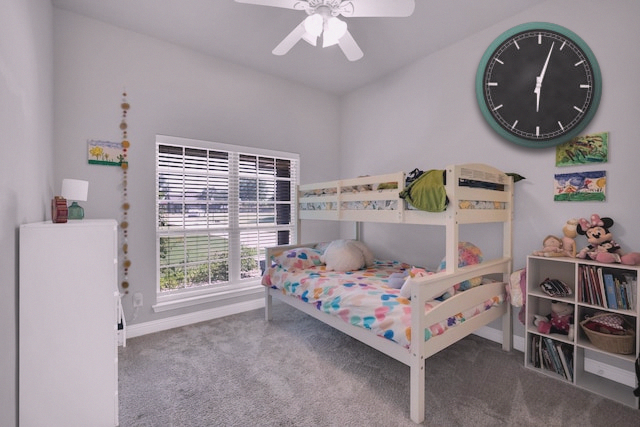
h=6 m=3
